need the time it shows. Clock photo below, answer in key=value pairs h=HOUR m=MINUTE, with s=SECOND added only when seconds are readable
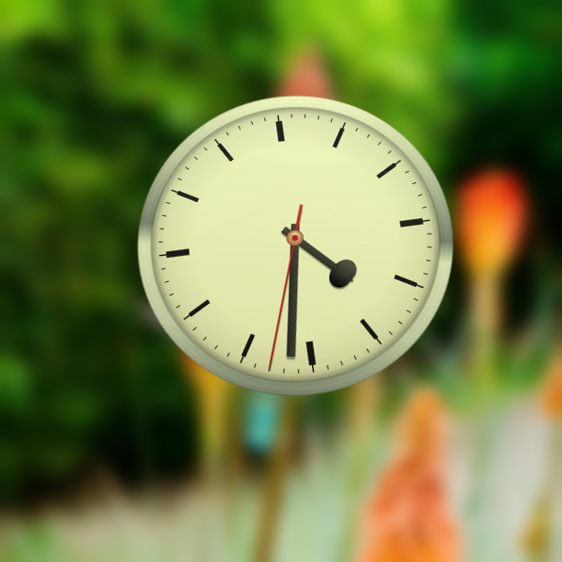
h=4 m=31 s=33
